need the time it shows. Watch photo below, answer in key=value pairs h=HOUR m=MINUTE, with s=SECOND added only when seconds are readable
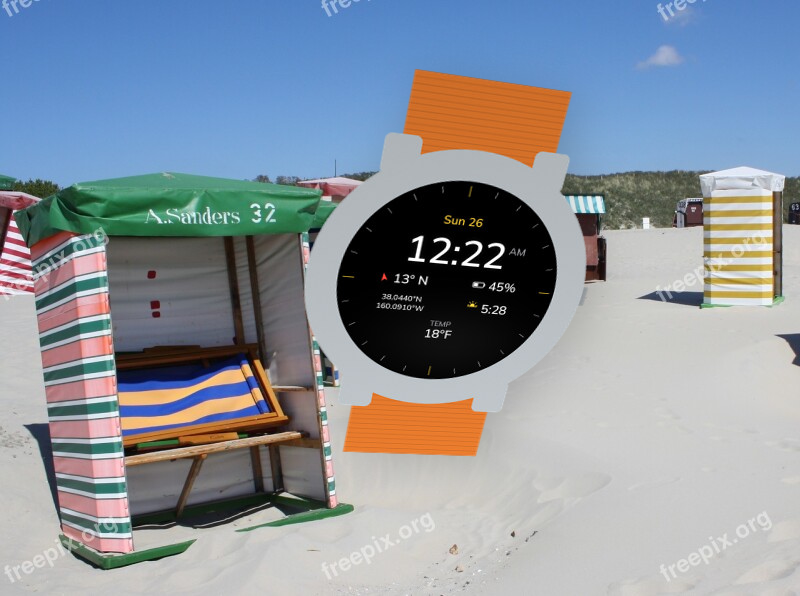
h=12 m=22
